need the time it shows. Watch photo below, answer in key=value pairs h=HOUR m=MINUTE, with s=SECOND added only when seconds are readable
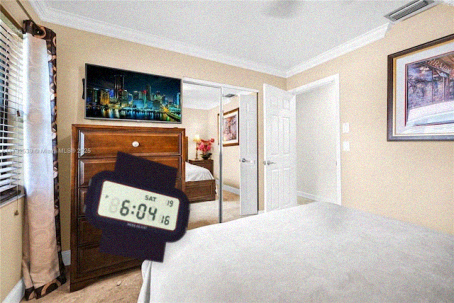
h=6 m=4 s=16
